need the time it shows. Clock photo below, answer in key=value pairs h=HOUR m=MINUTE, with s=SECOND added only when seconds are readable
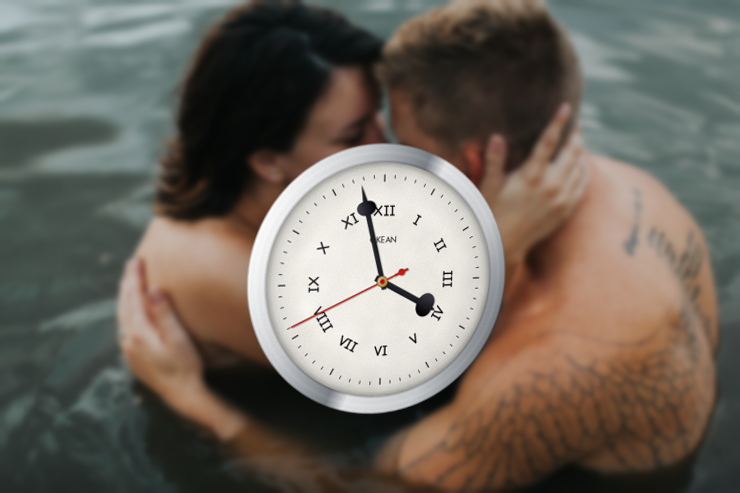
h=3 m=57 s=41
